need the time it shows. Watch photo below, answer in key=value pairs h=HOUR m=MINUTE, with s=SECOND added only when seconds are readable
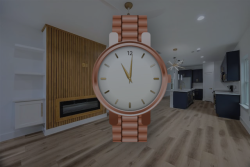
h=11 m=1
